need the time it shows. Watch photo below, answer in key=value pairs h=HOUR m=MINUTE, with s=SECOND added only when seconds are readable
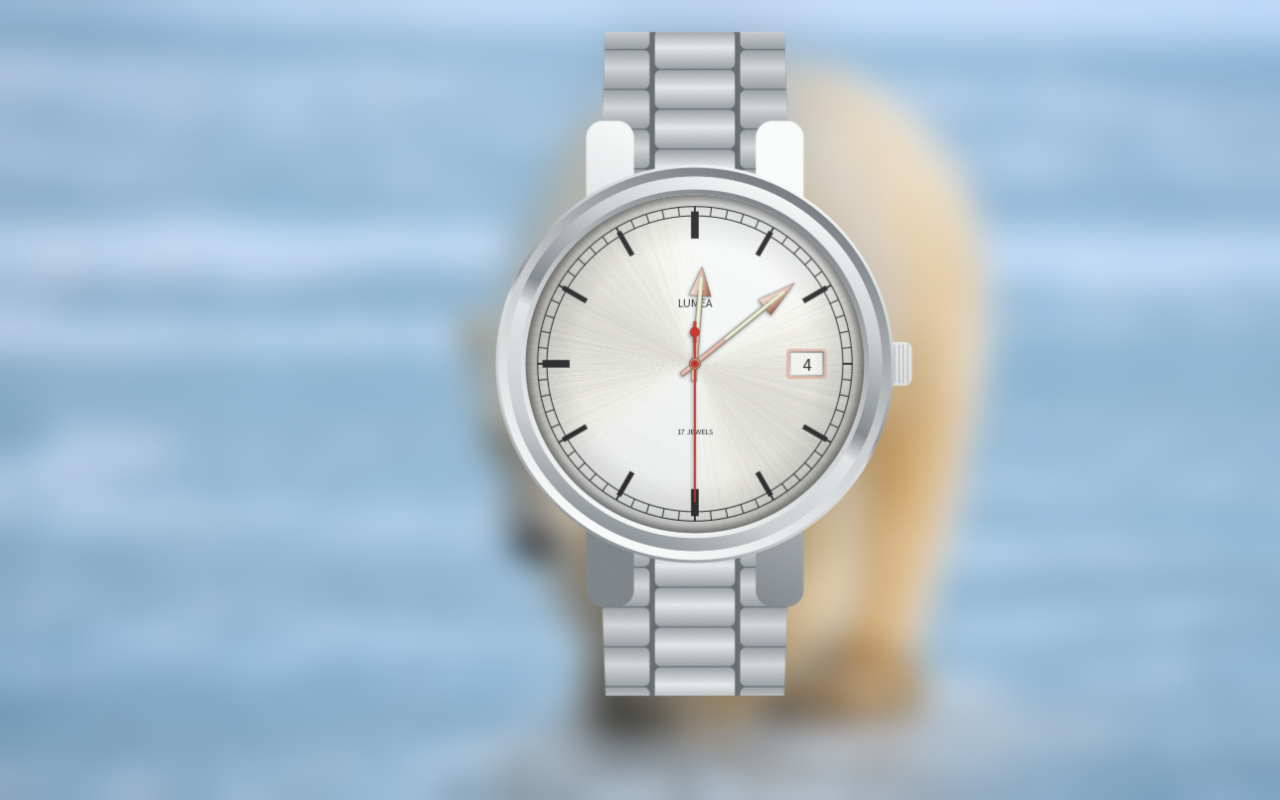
h=12 m=8 s=30
